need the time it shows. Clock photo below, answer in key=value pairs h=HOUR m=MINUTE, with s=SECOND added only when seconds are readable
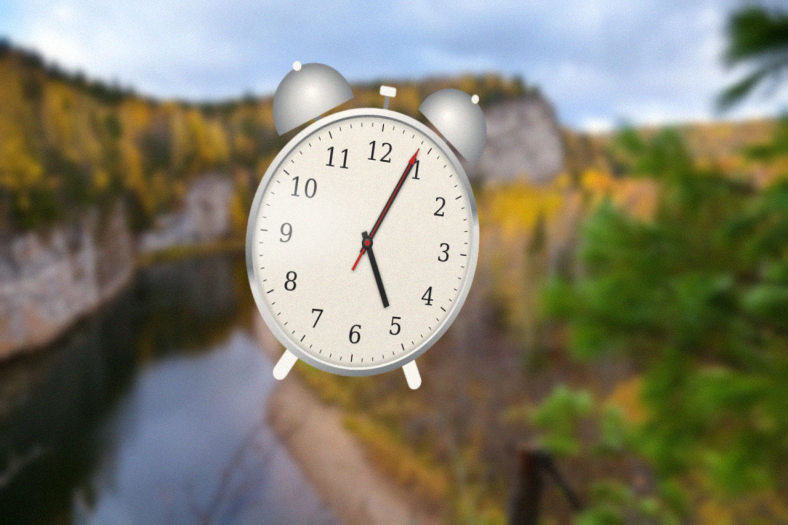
h=5 m=4 s=4
